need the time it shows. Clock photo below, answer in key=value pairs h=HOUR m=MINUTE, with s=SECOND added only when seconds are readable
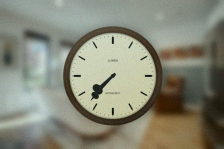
h=7 m=37
